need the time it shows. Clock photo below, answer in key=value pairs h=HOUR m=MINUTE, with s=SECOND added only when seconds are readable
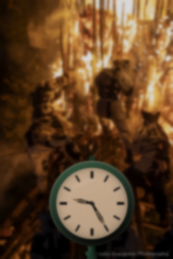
h=9 m=25
